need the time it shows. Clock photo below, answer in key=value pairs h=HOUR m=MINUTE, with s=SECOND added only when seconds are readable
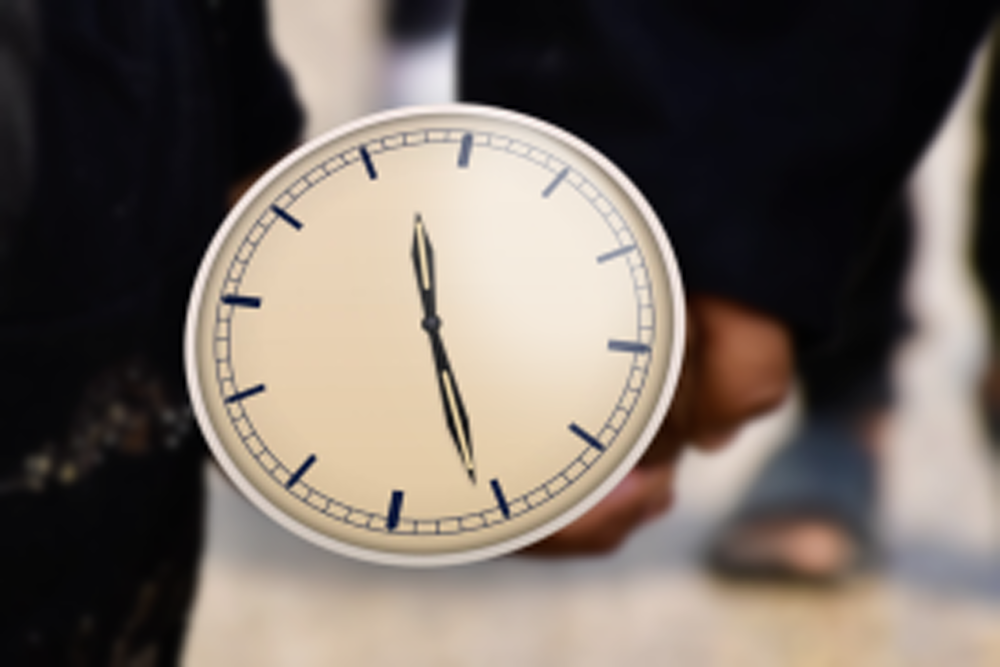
h=11 m=26
